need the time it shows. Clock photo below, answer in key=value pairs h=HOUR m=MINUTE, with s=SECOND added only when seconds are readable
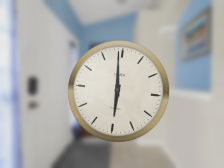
h=5 m=59
